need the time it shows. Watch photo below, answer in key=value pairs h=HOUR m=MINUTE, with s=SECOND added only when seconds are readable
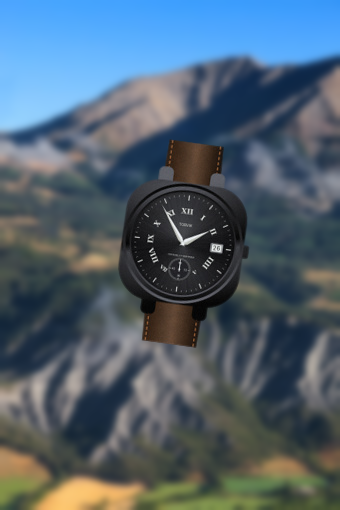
h=1 m=54
